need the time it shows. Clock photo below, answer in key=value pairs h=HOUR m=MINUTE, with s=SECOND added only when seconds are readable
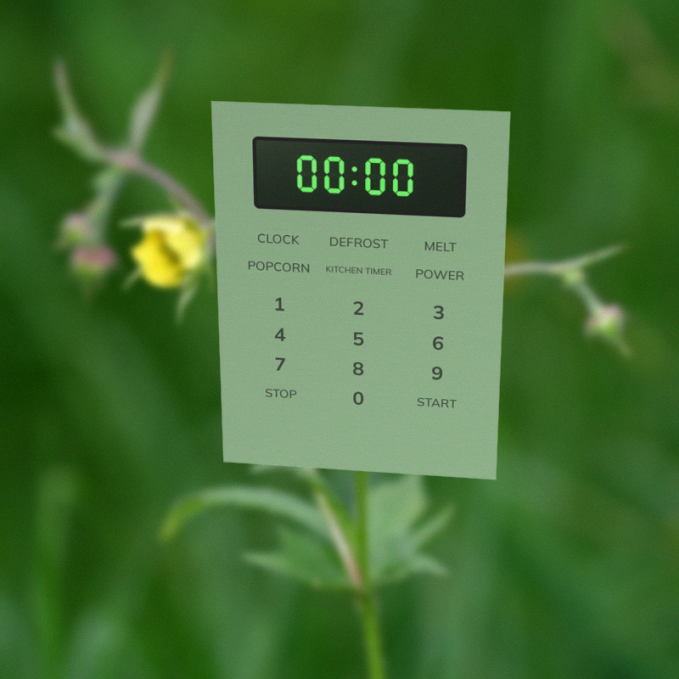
h=0 m=0
